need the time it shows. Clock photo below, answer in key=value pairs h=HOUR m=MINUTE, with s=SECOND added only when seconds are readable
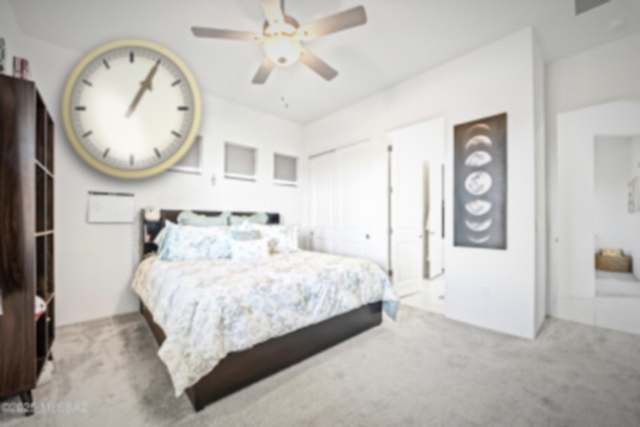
h=1 m=5
